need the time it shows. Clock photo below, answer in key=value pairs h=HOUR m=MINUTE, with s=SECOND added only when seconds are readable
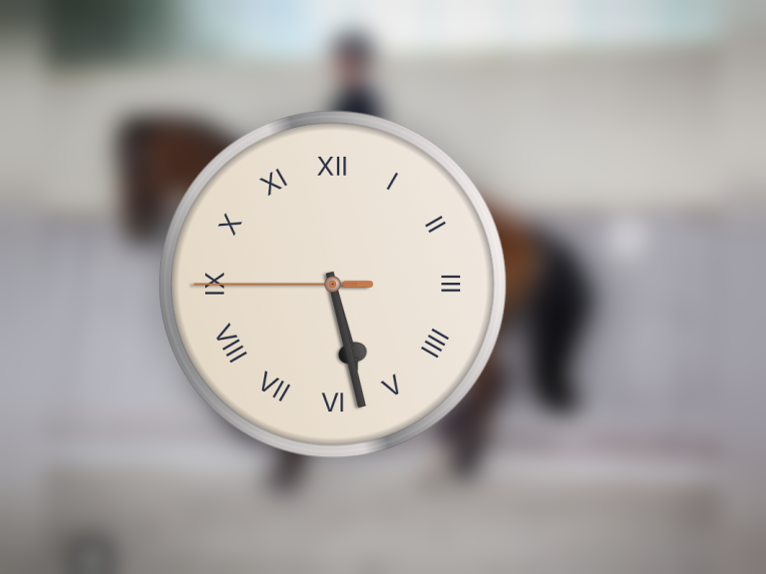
h=5 m=27 s=45
